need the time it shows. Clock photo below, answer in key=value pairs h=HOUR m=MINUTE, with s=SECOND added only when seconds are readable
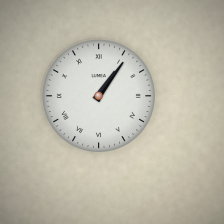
h=1 m=6
